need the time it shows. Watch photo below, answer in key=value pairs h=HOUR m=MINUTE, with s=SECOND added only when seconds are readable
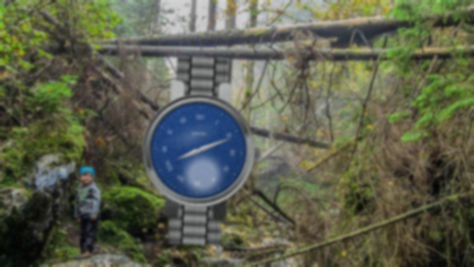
h=8 m=11
